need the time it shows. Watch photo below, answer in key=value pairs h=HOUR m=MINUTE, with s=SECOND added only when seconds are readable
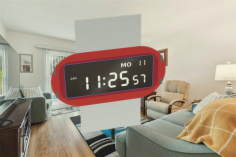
h=11 m=25 s=57
